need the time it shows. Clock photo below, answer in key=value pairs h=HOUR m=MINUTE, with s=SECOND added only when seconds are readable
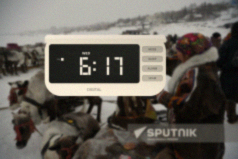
h=6 m=17
